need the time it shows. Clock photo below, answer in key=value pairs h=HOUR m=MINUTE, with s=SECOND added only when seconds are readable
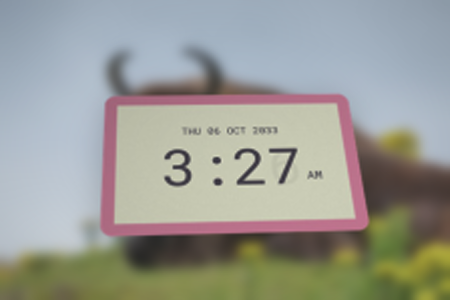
h=3 m=27
